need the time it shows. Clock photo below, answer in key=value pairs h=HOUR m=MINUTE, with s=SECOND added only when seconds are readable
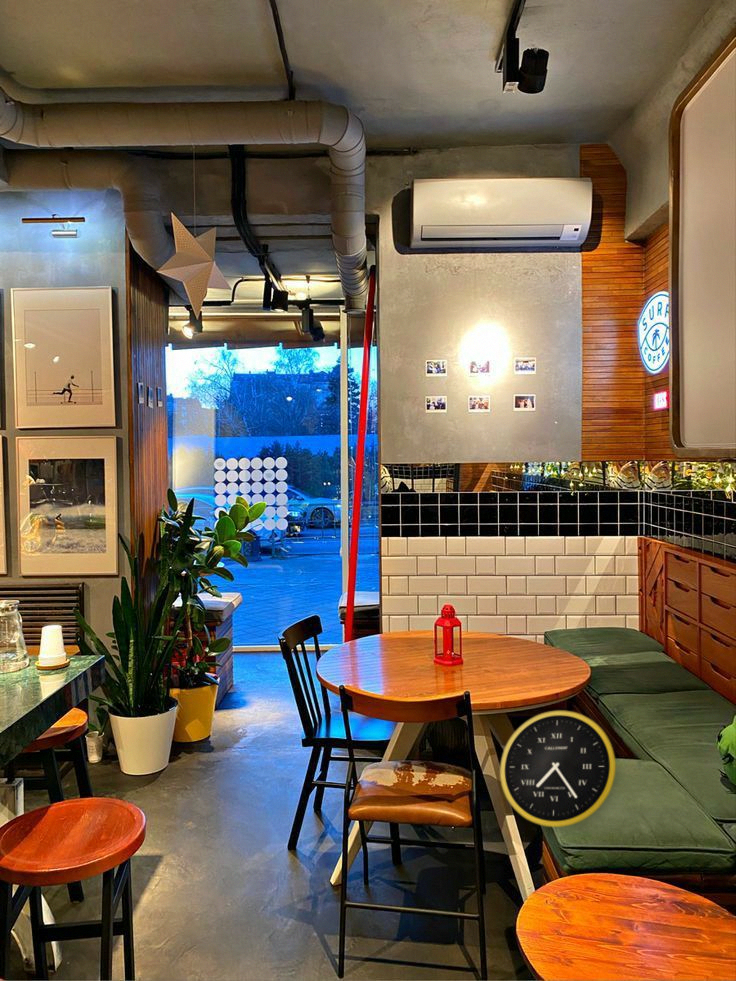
h=7 m=24
